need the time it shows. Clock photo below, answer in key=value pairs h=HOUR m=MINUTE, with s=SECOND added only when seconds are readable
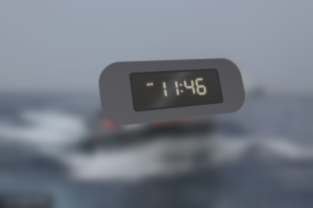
h=11 m=46
